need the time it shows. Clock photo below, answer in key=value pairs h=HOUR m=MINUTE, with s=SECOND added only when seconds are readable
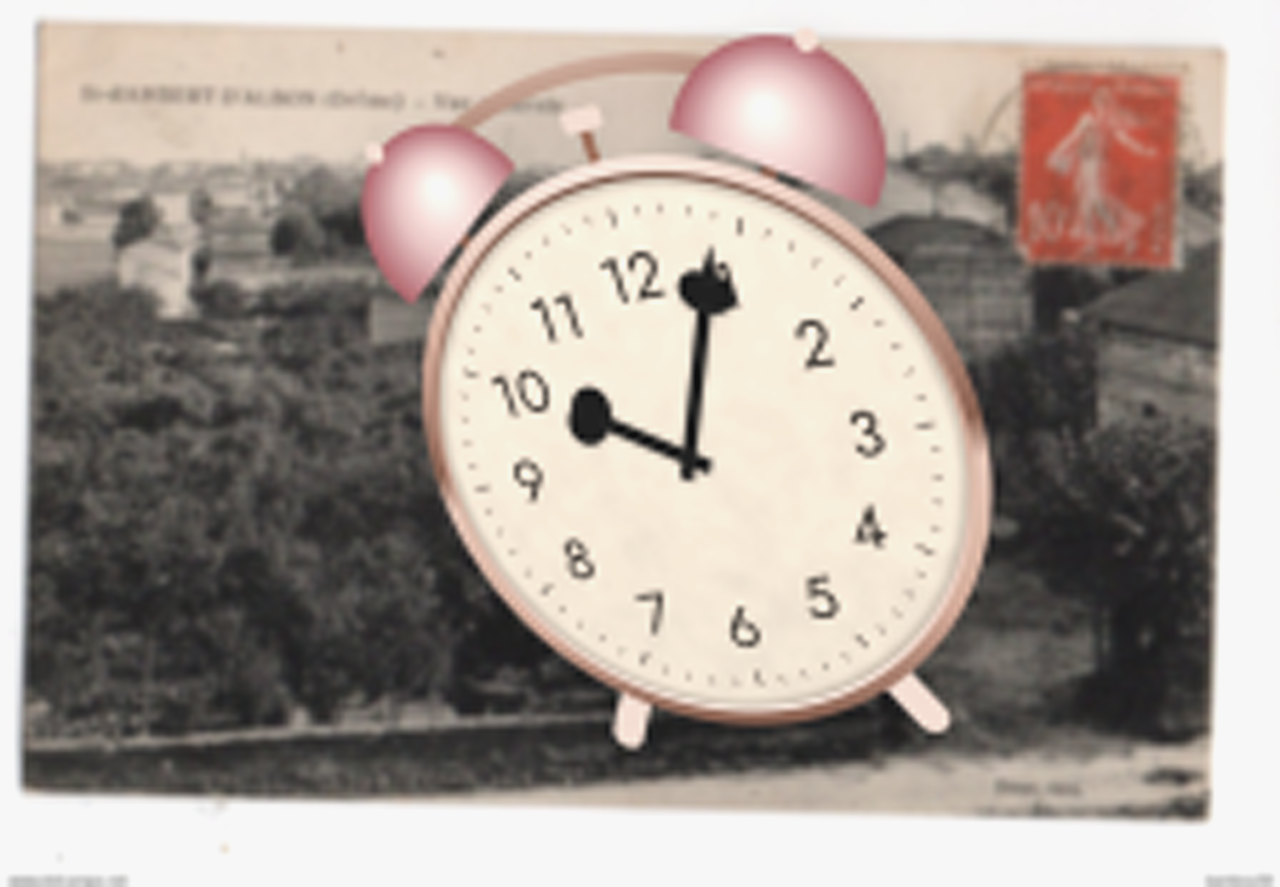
h=10 m=4
